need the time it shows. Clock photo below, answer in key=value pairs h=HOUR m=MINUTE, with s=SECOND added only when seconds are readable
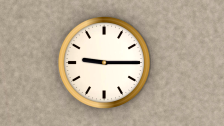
h=9 m=15
